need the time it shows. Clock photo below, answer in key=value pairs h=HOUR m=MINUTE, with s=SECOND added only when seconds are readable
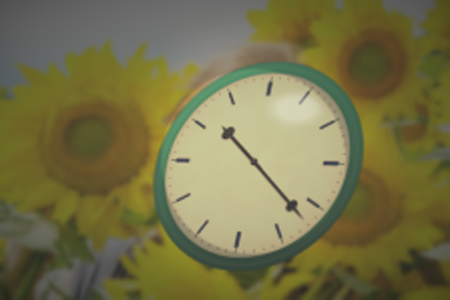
h=10 m=22
